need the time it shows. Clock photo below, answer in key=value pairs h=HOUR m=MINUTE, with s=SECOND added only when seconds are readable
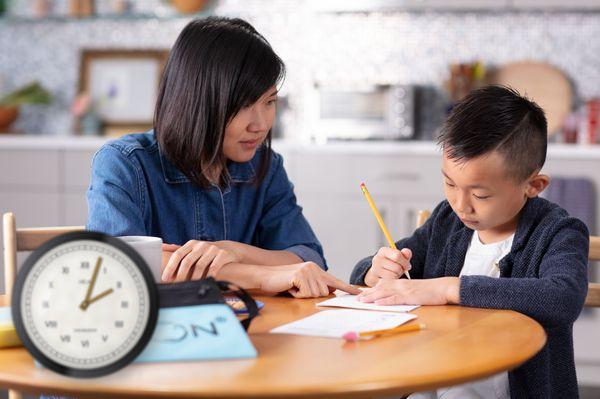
h=2 m=3
